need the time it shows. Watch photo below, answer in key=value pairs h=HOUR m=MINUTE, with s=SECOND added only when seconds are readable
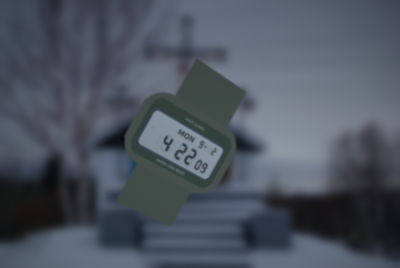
h=4 m=22 s=9
